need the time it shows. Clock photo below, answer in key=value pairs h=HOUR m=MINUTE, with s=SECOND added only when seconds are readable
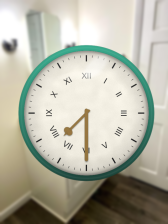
h=7 m=30
